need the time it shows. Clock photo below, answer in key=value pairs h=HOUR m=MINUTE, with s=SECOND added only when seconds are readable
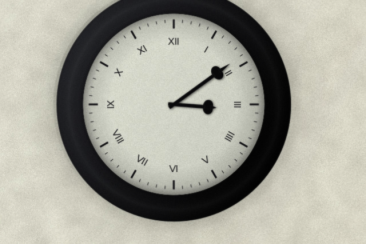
h=3 m=9
